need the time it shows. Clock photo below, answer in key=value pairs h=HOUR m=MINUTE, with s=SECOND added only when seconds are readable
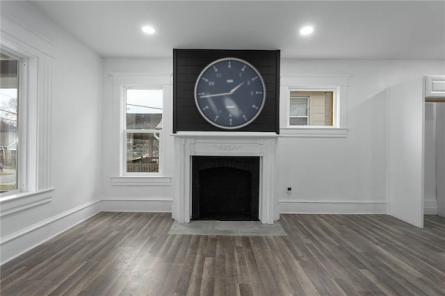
h=1 m=44
